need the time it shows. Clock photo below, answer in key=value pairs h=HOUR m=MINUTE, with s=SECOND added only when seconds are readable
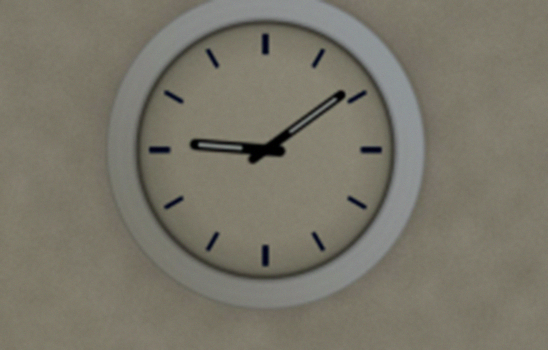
h=9 m=9
